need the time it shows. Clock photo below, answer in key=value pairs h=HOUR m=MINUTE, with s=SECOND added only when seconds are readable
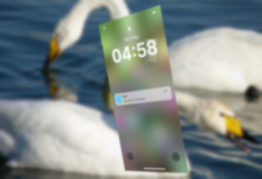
h=4 m=58
